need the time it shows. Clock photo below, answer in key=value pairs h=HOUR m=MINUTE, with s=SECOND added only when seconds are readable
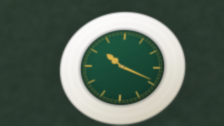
h=10 m=19
